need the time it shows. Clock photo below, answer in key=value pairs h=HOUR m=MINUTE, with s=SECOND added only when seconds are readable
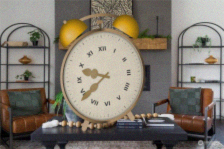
h=9 m=39
